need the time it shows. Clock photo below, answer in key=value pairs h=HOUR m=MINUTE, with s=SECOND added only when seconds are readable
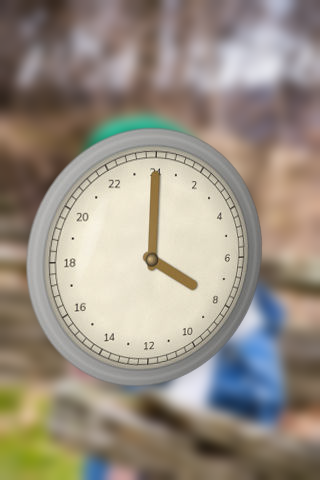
h=8 m=0
